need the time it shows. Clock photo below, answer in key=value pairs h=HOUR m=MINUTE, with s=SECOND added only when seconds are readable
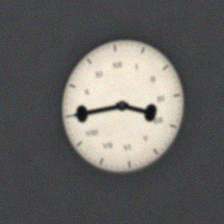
h=3 m=45
